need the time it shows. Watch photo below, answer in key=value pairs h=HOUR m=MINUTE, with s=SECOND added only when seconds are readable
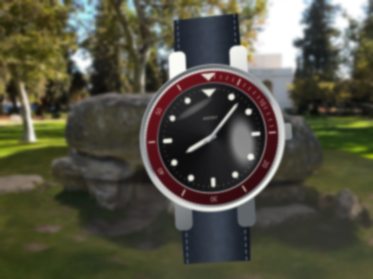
h=8 m=7
